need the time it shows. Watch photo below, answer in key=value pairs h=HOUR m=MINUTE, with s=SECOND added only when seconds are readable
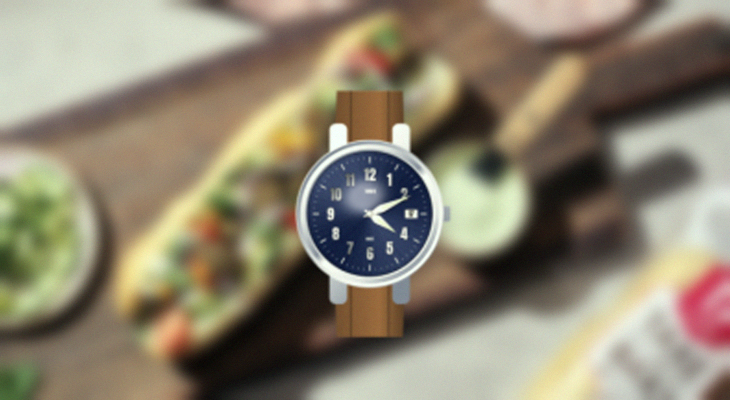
h=4 m=11
